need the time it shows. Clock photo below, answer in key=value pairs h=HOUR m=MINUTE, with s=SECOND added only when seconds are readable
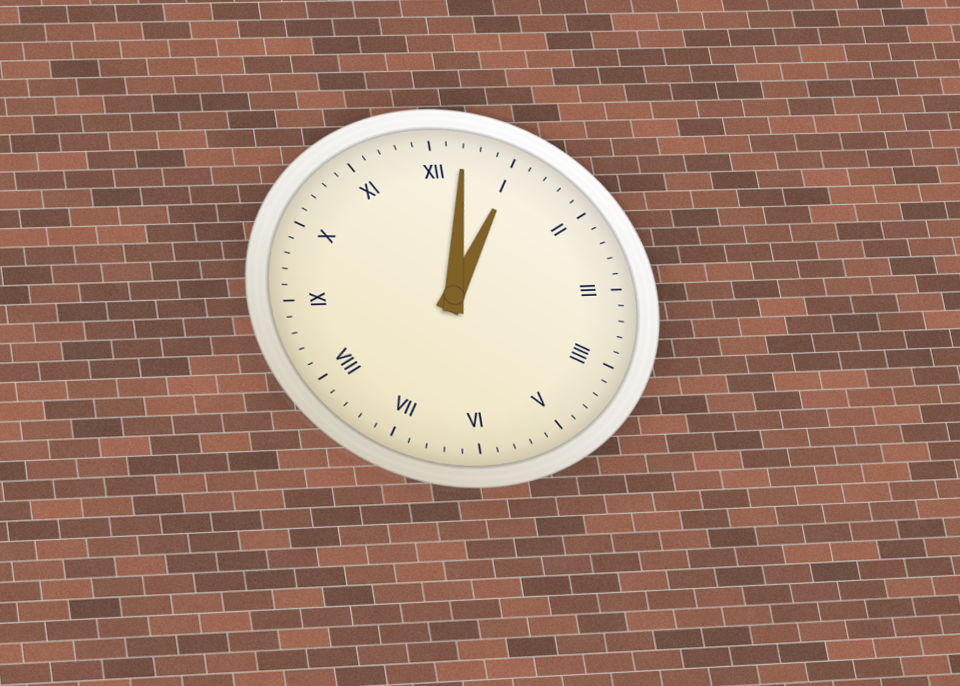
h=1 m=2
